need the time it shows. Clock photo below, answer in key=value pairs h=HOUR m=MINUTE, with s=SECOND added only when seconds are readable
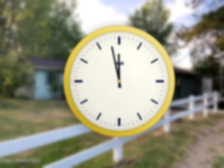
h=11 m=58
